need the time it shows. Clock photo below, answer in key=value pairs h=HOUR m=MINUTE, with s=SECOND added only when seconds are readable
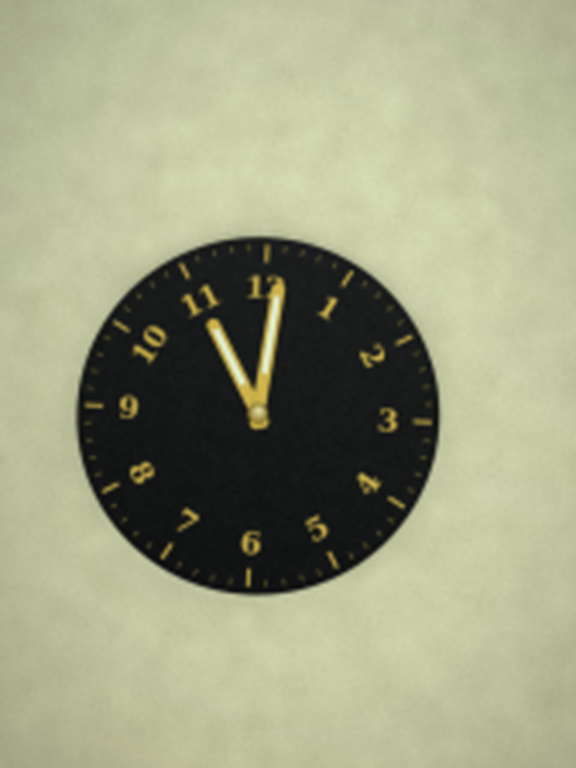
h=11 m=1
